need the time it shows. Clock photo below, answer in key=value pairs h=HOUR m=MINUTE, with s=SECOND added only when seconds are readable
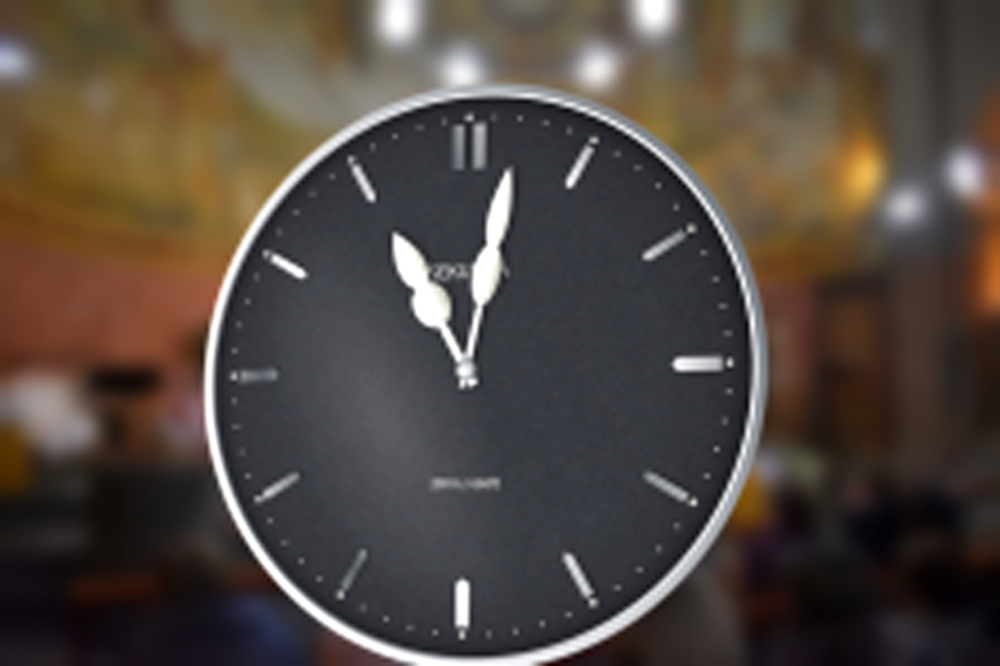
h=11 m=2
